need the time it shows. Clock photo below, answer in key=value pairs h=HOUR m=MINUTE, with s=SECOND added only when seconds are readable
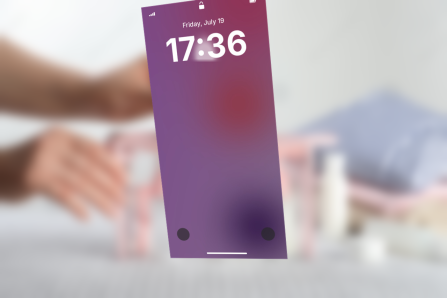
h=17 m=36
